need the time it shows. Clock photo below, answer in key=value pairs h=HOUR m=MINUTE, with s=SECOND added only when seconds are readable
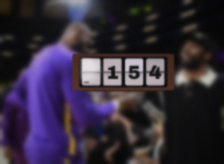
h=1 m=54
